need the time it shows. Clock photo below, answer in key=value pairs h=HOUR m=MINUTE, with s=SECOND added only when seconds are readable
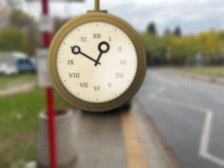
h=12 m=50
